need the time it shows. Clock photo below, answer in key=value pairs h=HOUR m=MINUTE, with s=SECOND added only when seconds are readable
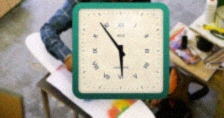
h=5 m=54
